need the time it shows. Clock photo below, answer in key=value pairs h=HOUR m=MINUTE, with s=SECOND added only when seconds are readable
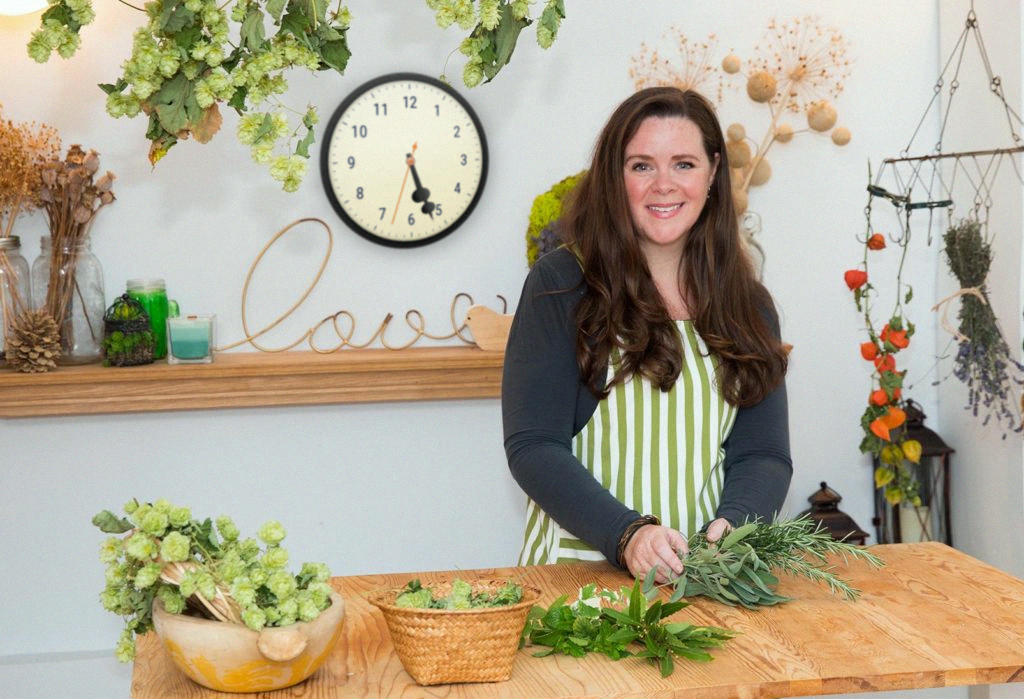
h=5 m=26 s=33
